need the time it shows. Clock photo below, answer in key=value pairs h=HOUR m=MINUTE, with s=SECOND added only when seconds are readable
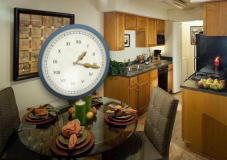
h=1 m=16
